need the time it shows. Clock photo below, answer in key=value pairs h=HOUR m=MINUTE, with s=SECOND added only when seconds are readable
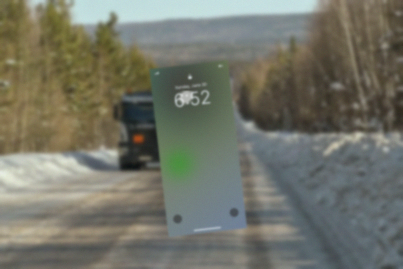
h=6 m=52
